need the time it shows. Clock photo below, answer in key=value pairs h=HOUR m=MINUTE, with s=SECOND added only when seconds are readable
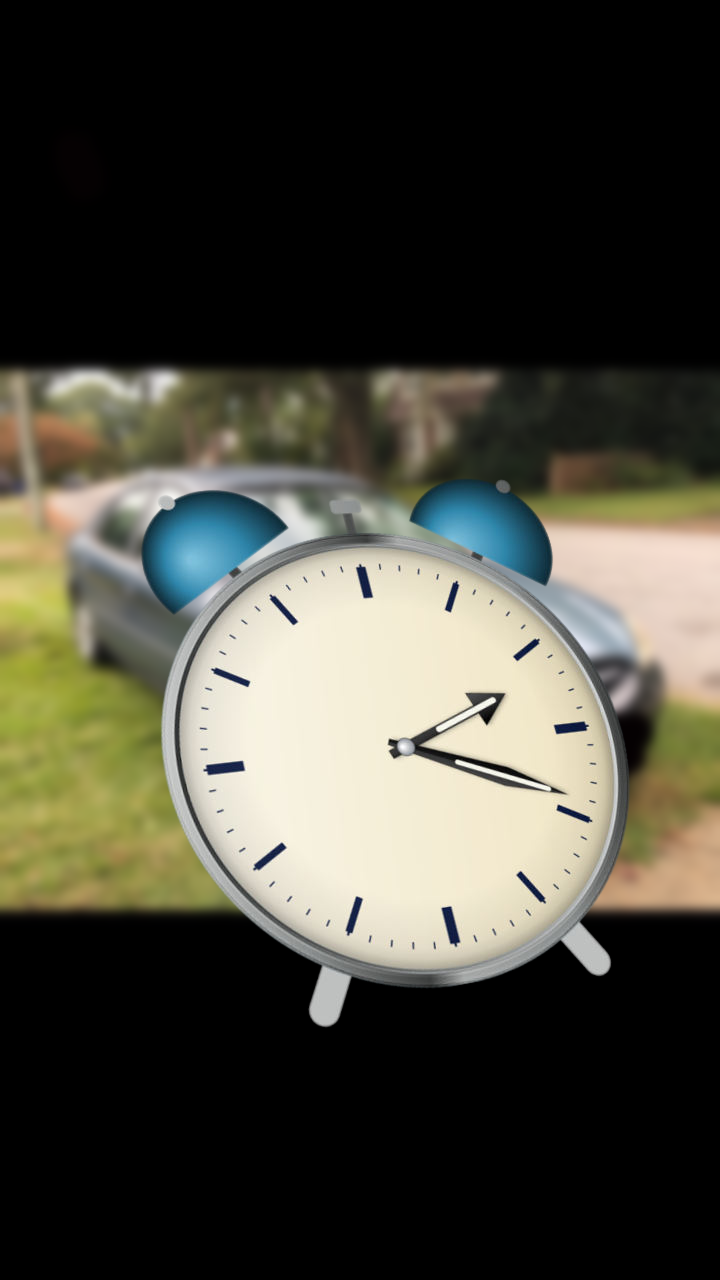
h=2 m=19
